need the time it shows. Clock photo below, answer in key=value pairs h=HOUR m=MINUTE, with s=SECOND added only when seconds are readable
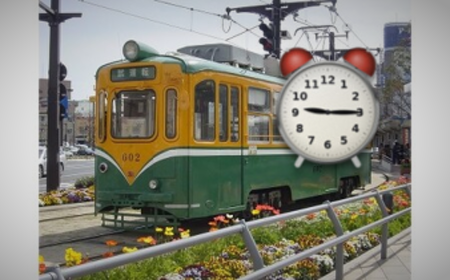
h=9 m=15
